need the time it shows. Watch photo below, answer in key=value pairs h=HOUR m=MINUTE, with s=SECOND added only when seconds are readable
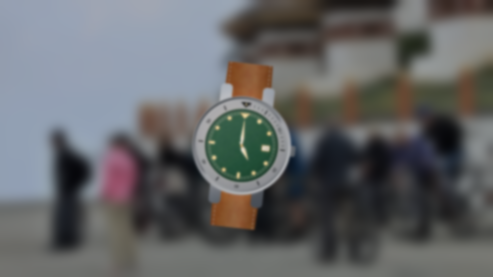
h=5 m=0
